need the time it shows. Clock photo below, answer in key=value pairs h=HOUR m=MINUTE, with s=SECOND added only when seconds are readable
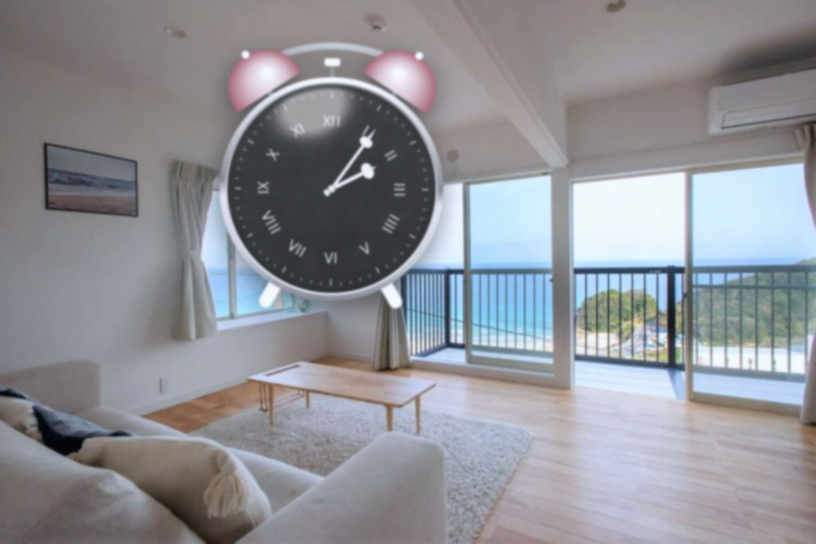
h=2 m=6
